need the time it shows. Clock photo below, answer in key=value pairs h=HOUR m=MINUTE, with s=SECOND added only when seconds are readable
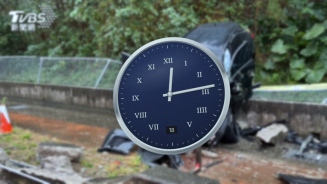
h=12 m=14
